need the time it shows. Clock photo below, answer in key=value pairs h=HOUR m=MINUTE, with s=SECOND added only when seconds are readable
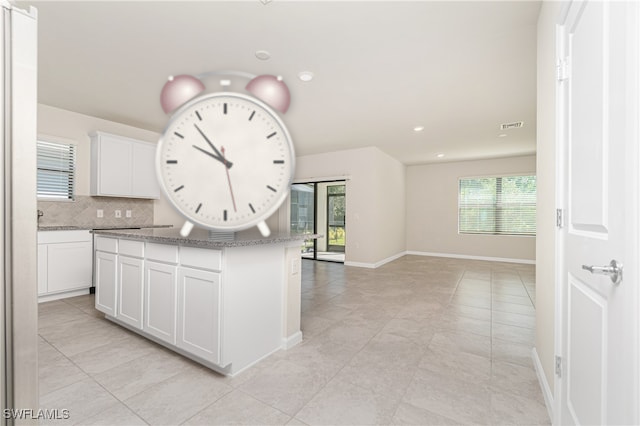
h=9 m=53 s=28
